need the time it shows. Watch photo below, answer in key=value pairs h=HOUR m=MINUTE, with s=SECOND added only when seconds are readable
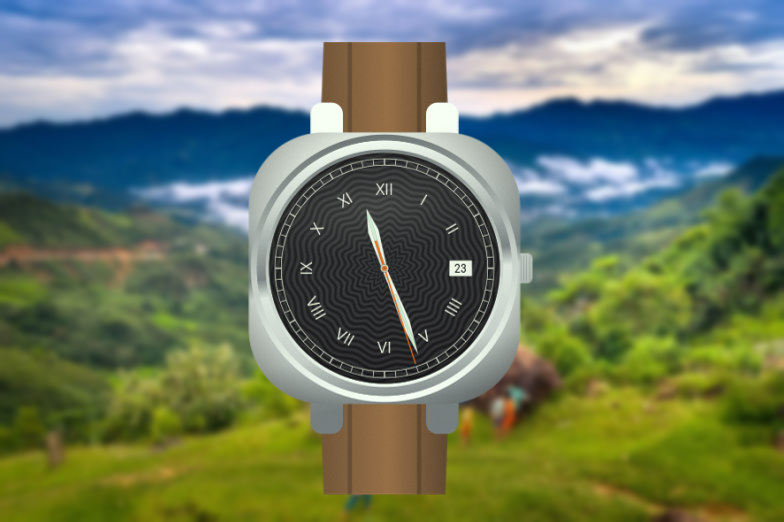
h=11 m=26 s=27
